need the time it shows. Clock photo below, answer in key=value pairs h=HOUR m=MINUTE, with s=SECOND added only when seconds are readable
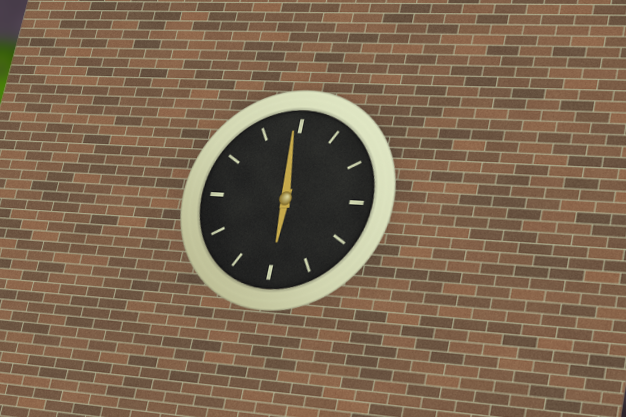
h=5 m=59
